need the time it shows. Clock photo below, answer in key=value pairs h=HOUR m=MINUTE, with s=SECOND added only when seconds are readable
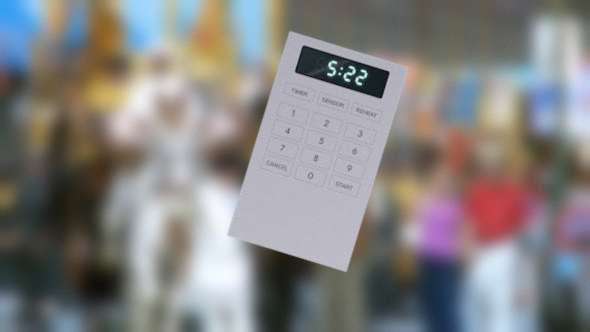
h=5 m=22
